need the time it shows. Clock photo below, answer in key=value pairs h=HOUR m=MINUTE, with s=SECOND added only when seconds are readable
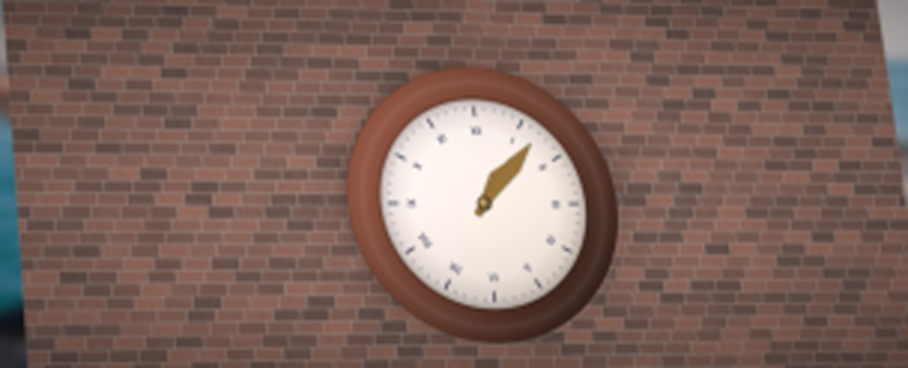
h=1 m=7
